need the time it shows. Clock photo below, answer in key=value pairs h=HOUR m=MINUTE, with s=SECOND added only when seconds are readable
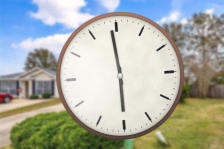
h=5 m=59
